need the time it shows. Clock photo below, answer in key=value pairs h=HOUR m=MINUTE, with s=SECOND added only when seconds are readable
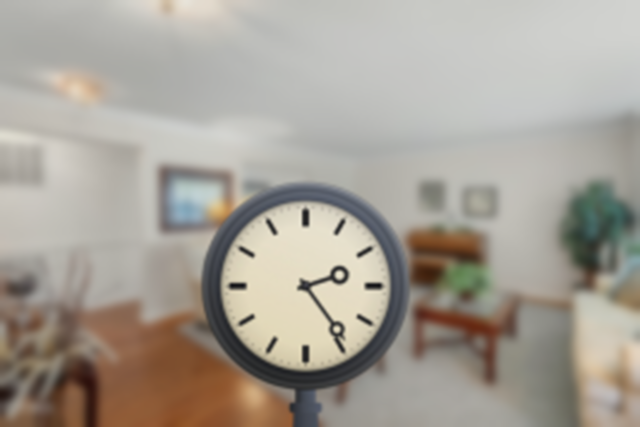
h=2 m=24
